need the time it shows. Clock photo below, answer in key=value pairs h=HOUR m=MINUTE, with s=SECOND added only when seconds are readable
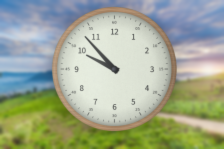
h=9 m=53
